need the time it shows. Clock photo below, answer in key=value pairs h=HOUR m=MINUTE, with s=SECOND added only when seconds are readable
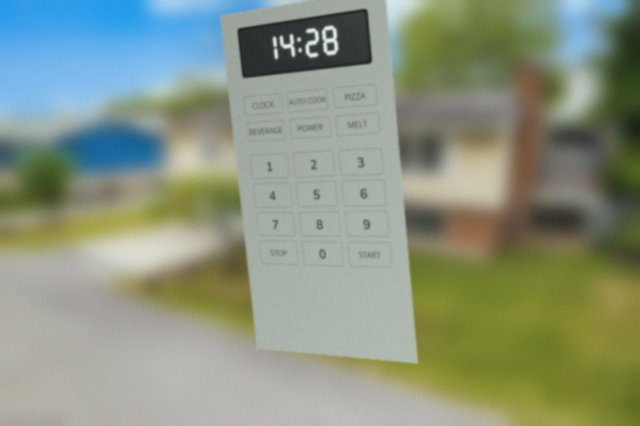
h=14 m=28
